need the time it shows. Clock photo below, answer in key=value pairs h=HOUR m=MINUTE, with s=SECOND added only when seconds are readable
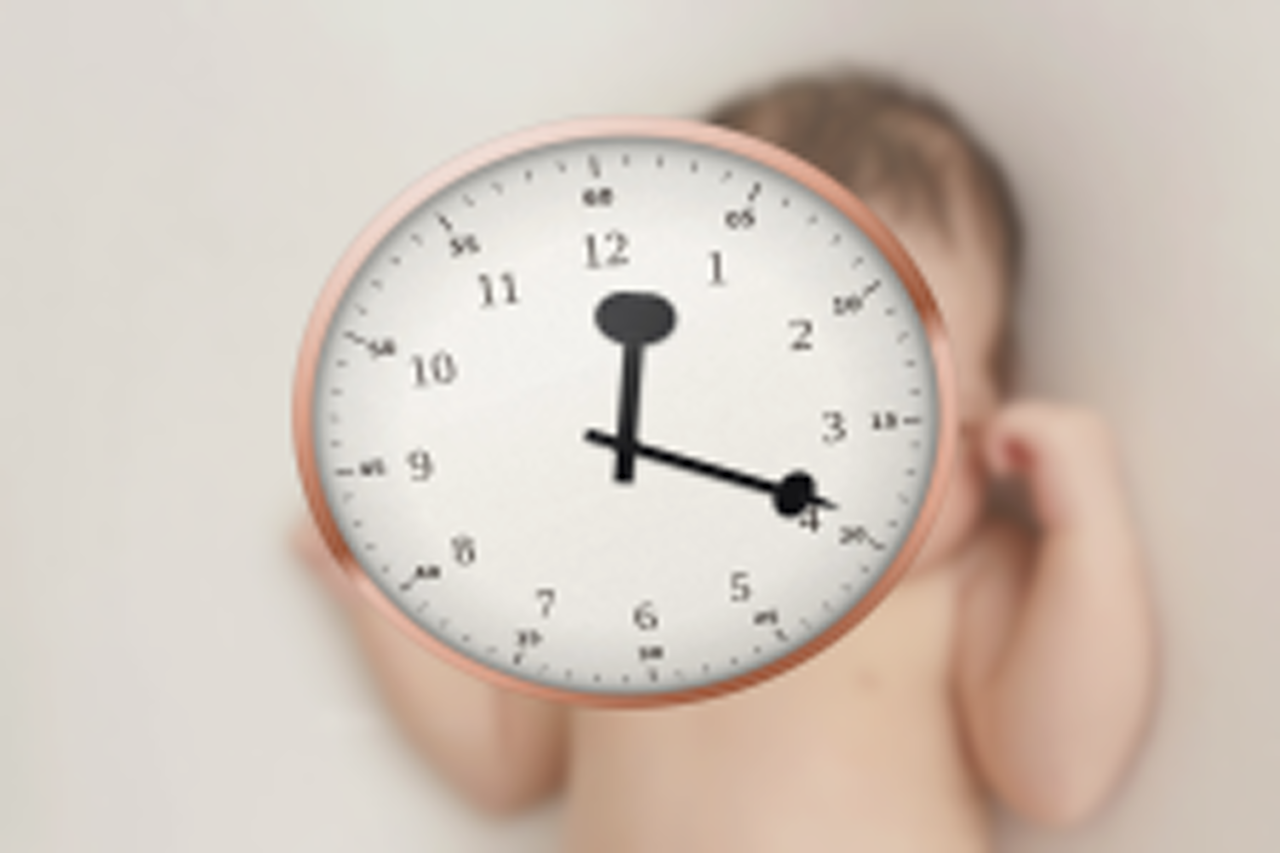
h=12 m=19
